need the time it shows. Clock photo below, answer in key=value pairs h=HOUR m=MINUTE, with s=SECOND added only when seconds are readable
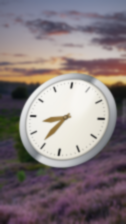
h=8 m=36
